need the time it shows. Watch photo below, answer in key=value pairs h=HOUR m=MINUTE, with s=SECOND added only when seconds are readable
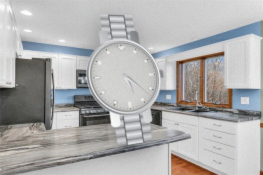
h=5 m=22
